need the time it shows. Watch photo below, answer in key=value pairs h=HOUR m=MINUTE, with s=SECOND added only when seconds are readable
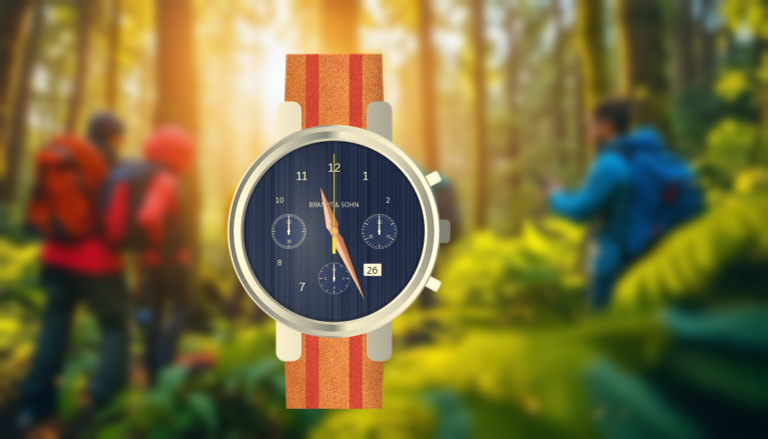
h=11 m=26
